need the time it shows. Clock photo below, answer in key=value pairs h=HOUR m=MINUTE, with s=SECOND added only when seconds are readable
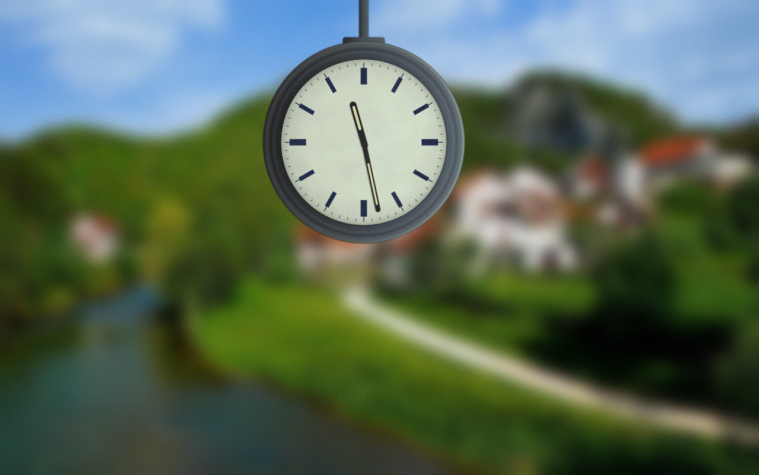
h=11 m=28
